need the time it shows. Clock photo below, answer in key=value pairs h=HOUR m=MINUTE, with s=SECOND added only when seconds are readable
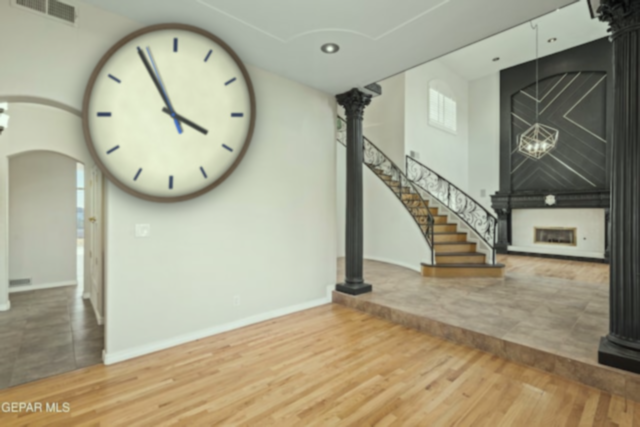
h=3 m=54 s=56
